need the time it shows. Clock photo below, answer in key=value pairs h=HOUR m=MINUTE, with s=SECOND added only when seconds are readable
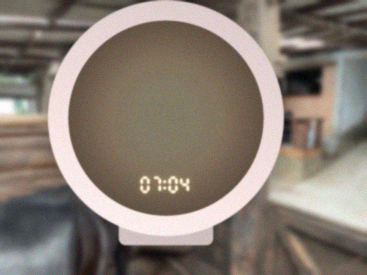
h=7 m=4
